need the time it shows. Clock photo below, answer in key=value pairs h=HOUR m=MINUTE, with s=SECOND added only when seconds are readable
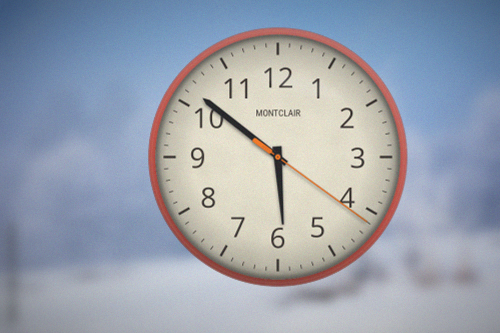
h=5 m=51 s=21
